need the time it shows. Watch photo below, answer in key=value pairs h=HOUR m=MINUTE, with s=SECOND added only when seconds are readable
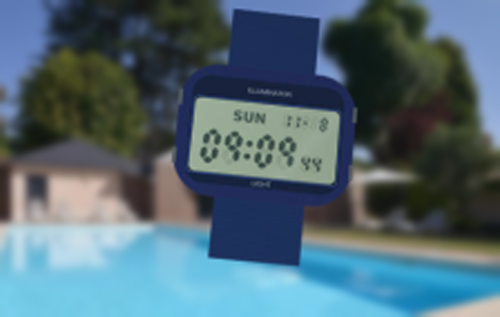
h=9 m=9 s=44
